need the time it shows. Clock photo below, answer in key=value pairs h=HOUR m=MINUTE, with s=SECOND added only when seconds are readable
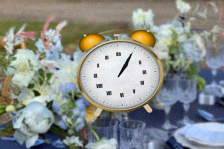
h=1 m=5
